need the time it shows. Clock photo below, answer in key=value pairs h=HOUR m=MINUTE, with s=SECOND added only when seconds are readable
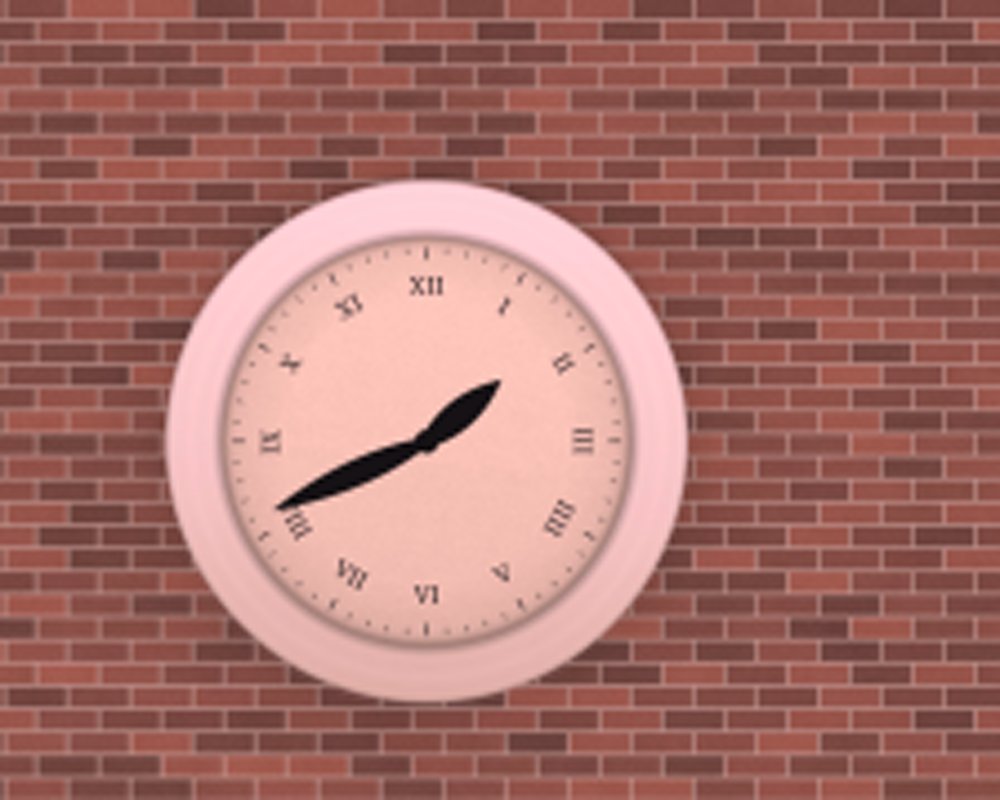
h=1 m=41
